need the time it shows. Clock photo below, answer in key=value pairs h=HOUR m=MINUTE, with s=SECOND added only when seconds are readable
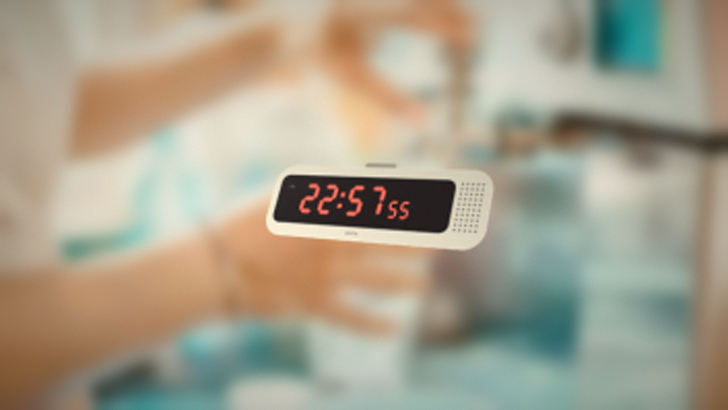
h=22 m=57 s=55
